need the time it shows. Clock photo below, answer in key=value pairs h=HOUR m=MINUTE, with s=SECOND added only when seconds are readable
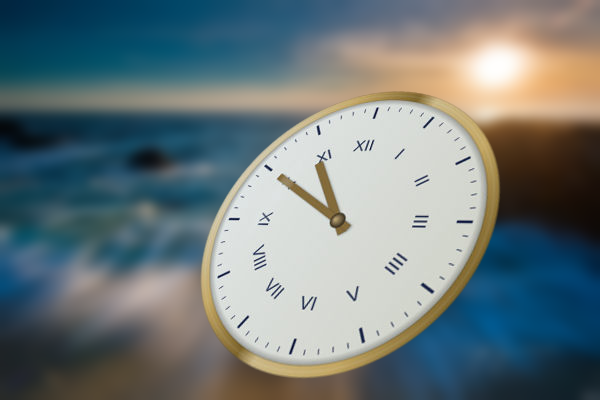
h=10 m=50
